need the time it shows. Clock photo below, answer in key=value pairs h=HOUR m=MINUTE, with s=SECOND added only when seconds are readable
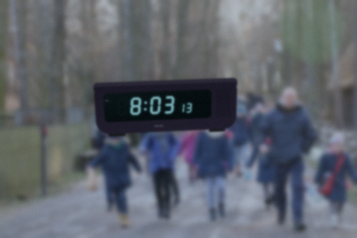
h=8 m=3
